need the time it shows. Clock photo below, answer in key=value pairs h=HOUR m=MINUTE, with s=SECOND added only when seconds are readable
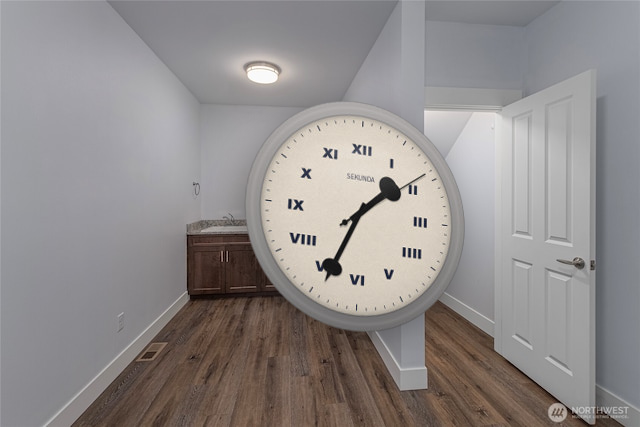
h=1 m=34 s=9
